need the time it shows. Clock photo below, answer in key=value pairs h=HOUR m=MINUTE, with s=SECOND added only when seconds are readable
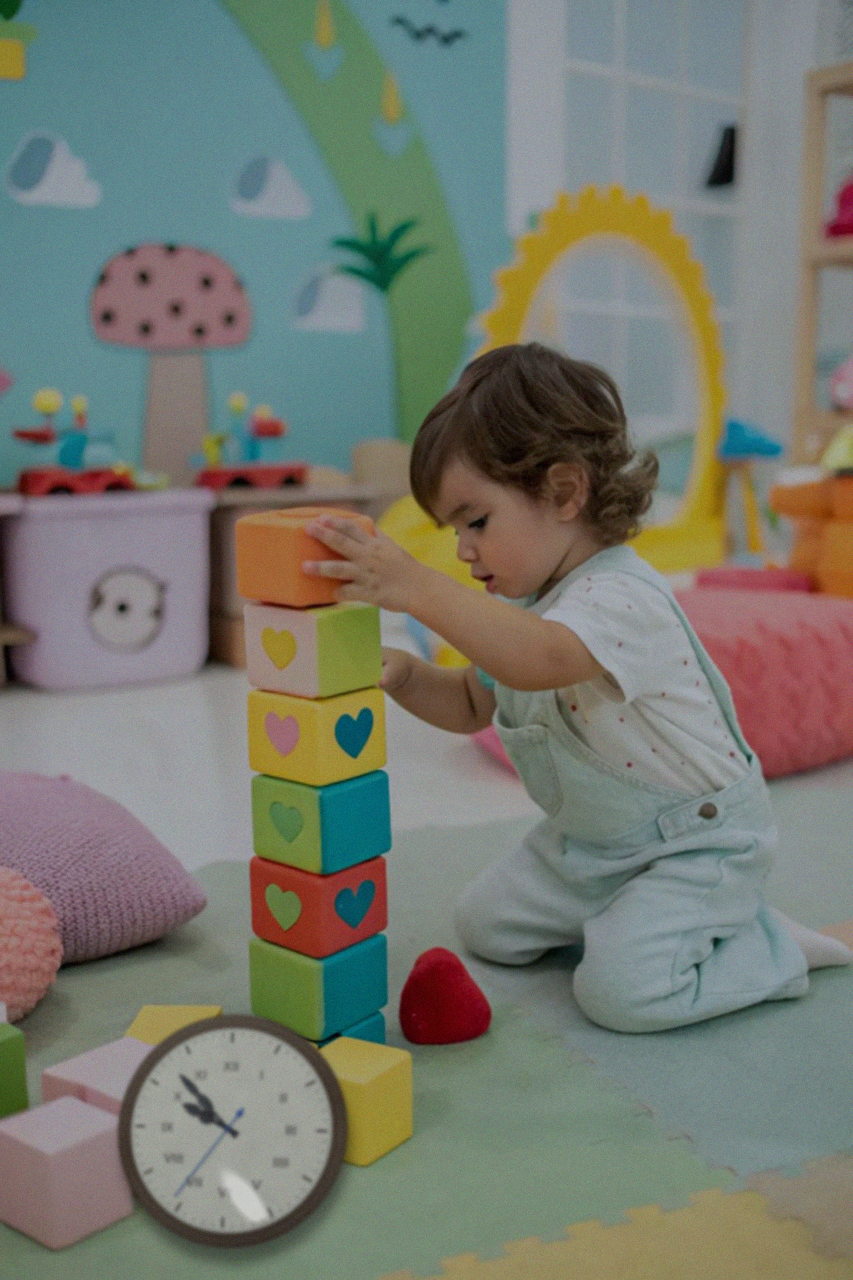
h=9 m=52 s=36
